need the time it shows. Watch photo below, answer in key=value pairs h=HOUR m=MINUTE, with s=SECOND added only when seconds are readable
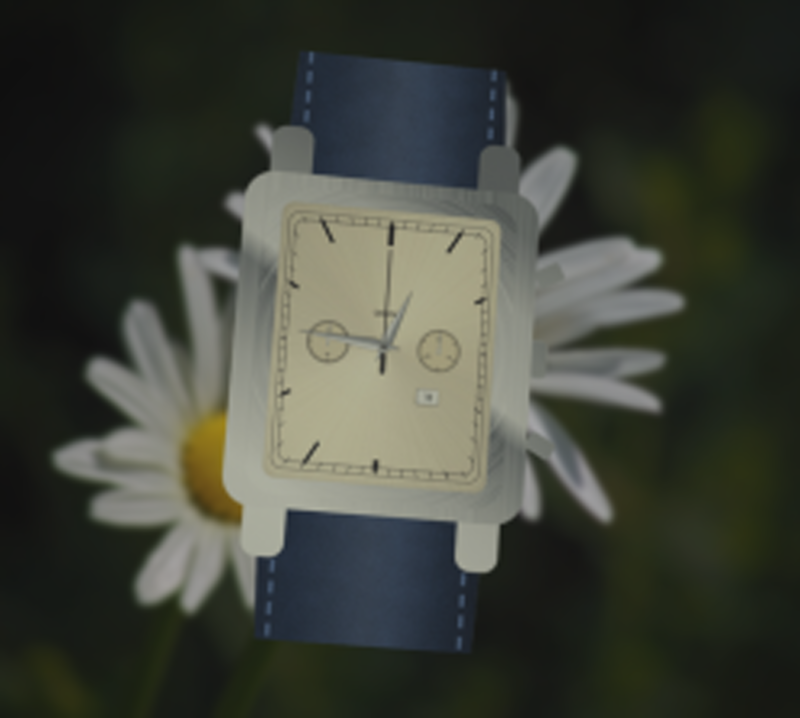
h=12 m=46
